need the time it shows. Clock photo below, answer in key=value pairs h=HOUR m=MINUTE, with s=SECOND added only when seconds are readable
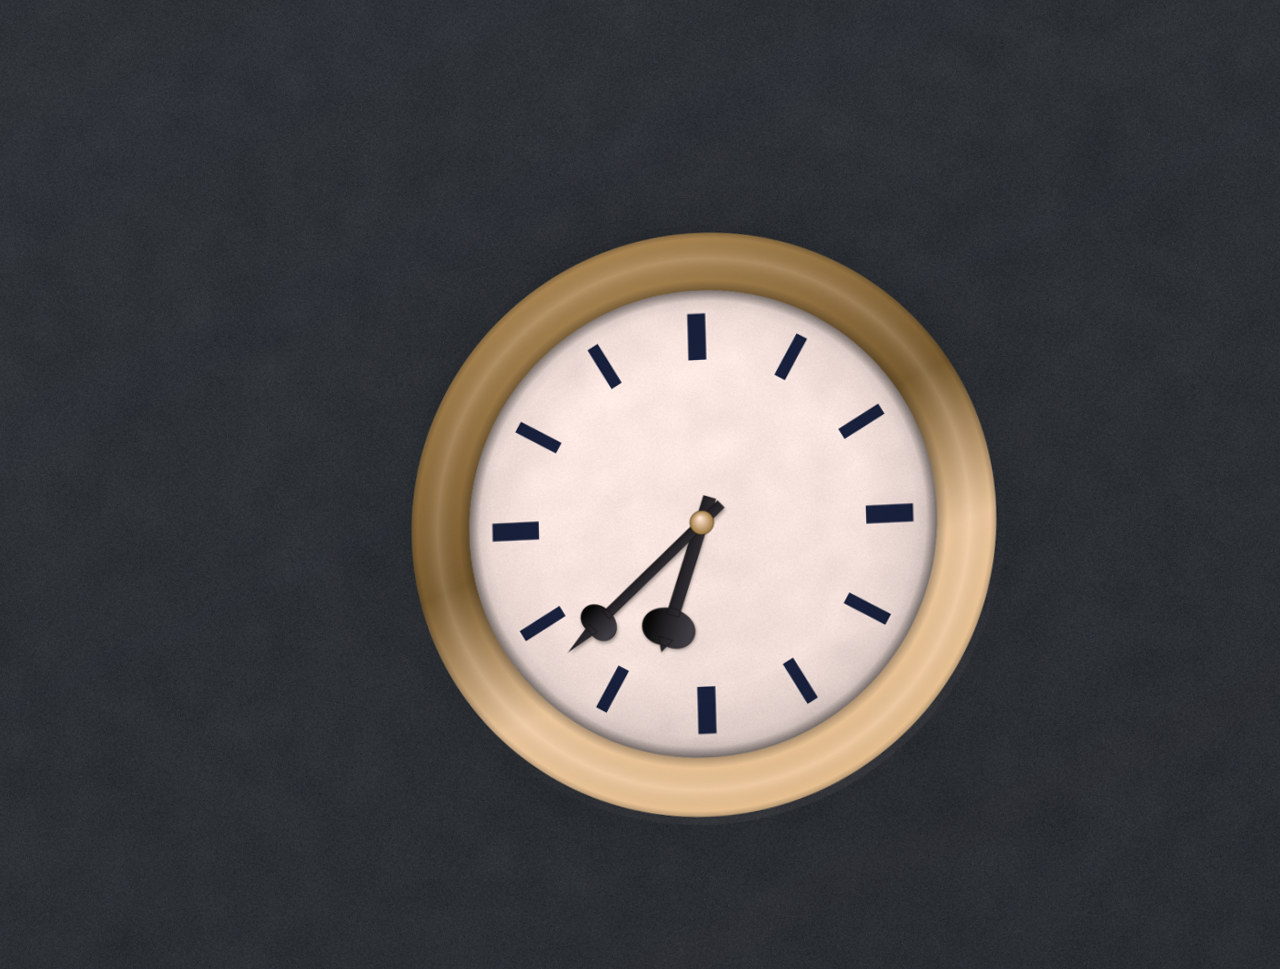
h=6 m=38
